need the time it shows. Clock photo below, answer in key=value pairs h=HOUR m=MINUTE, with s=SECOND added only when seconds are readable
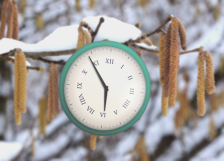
h=5 m=54
